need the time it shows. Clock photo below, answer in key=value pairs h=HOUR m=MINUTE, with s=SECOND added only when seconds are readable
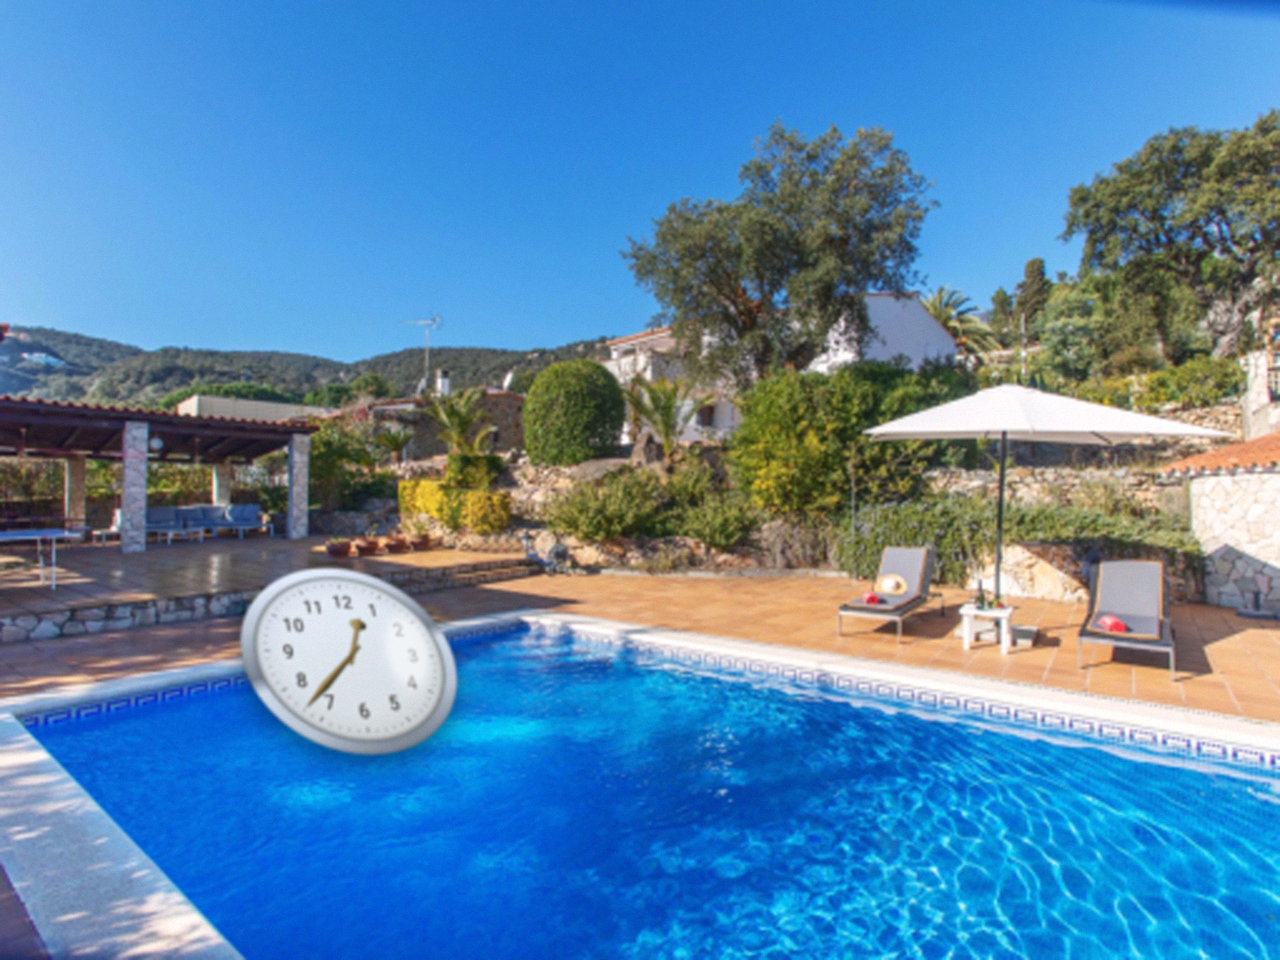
h=12 m=37
